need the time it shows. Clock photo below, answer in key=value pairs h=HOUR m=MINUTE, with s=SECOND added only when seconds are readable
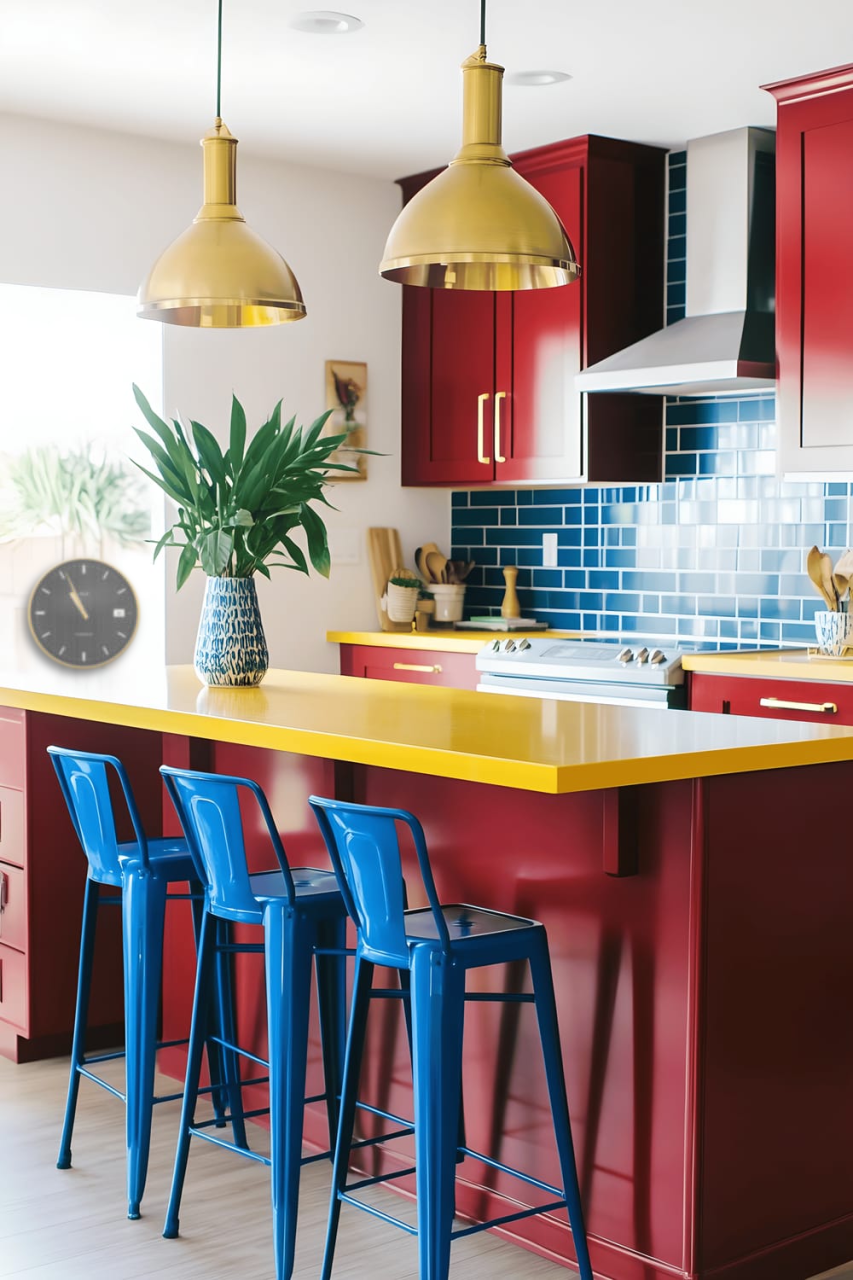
h=10 m=56
